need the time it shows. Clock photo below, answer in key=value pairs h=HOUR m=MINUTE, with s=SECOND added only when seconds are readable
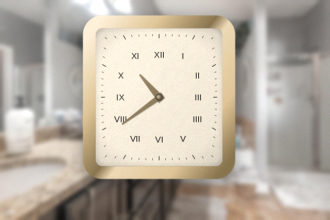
h=10 m=39
